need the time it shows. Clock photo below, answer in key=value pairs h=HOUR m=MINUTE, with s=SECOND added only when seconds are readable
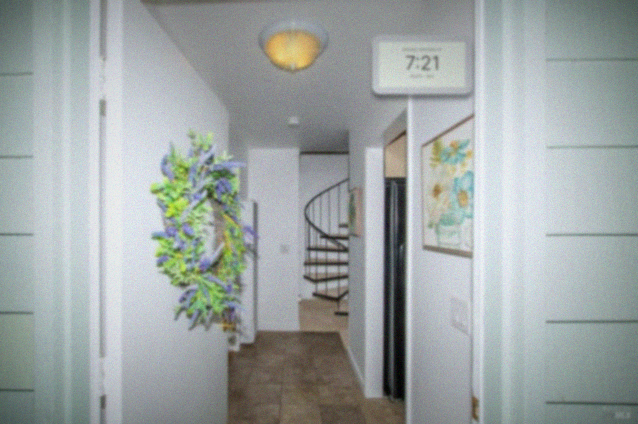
h=7 m=21
